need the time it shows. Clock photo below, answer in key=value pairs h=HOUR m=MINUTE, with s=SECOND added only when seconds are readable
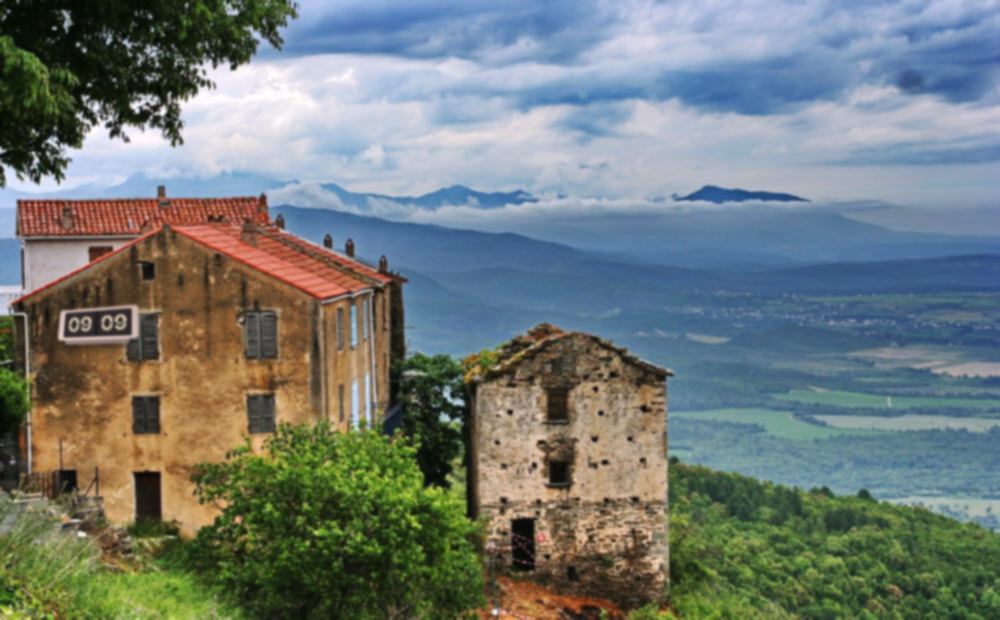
h=9 m=9
